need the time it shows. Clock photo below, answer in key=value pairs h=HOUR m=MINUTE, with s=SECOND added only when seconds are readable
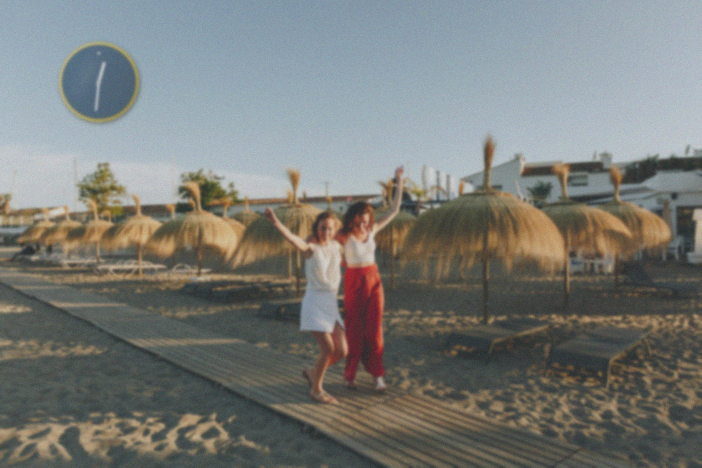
h=12 m=31
